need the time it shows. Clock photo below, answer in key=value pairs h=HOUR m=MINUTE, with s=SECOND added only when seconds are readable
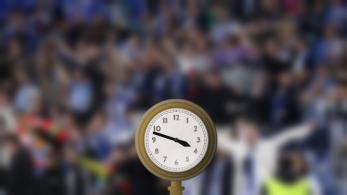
h=3 m=48
